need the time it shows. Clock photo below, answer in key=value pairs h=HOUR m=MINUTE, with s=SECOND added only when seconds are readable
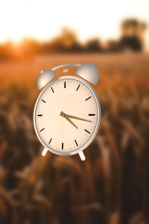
h=4 m=17
